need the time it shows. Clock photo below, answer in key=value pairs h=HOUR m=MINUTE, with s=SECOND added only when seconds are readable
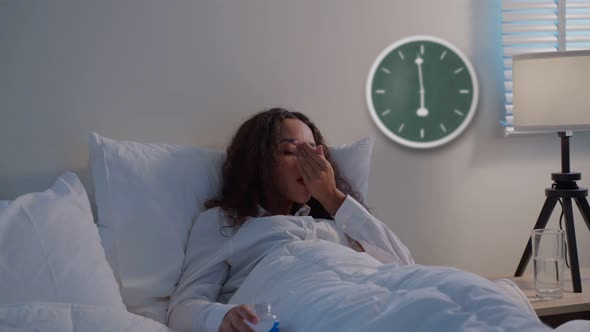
h=5 m=59
